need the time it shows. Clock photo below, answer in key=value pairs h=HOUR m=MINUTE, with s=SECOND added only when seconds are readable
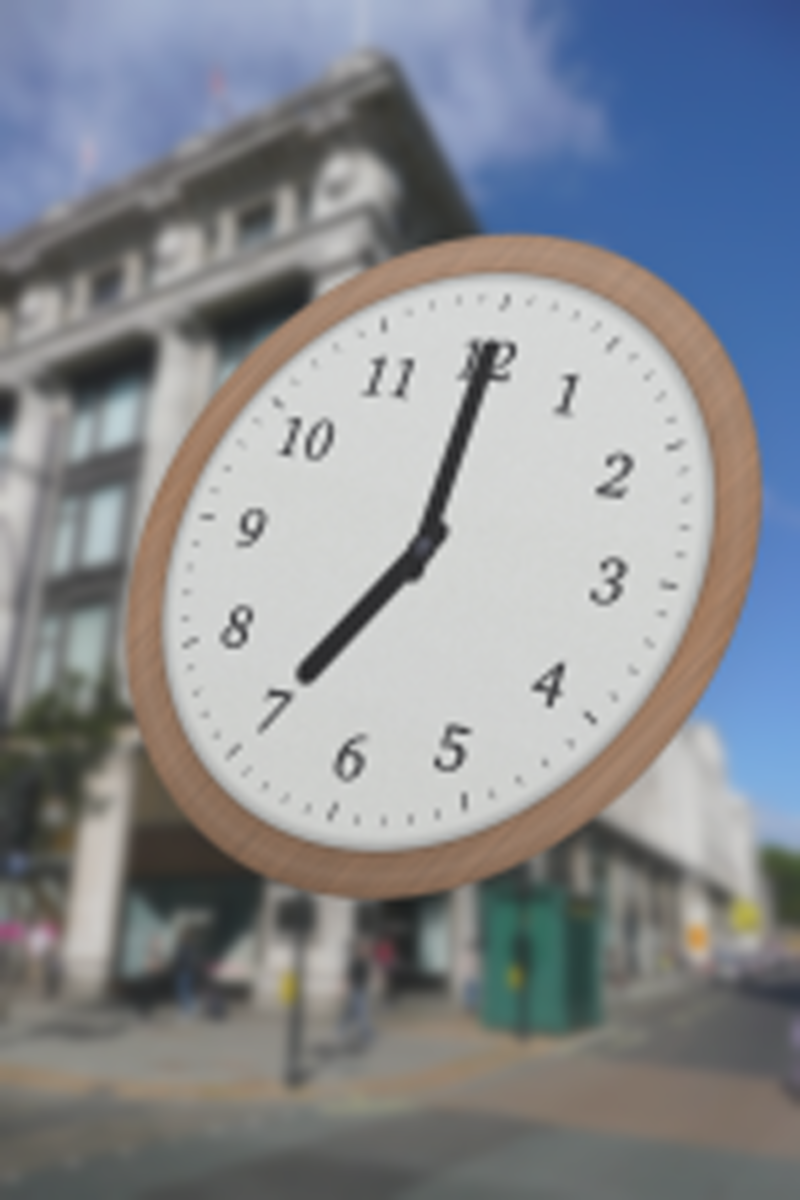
h=7 m=0
